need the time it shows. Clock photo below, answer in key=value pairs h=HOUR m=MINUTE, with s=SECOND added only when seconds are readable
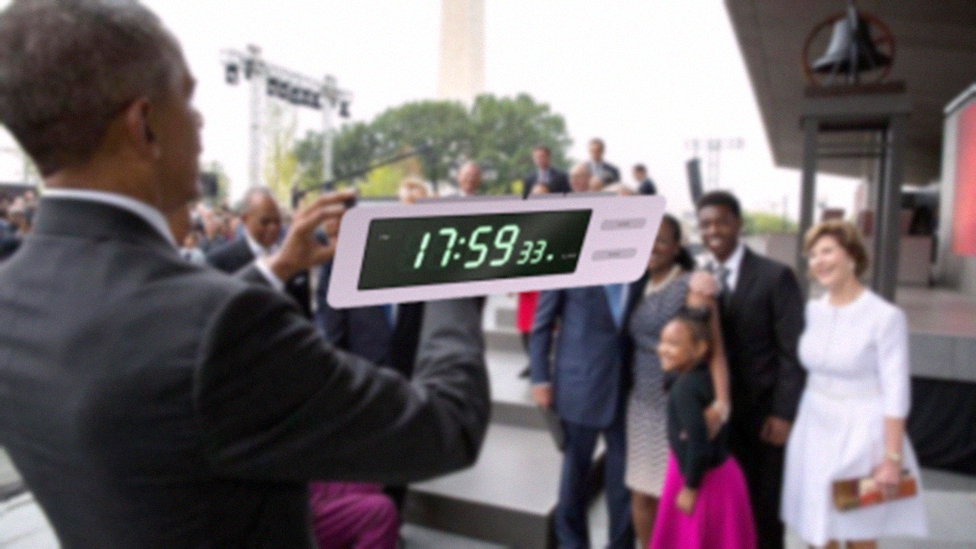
h=17 m=59 s=33
